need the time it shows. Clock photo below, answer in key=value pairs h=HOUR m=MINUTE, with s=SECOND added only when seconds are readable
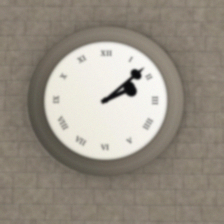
h=2 m=8
